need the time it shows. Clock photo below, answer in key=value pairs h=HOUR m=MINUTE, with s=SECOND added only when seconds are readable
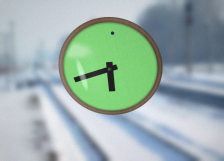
h=5 m=41
